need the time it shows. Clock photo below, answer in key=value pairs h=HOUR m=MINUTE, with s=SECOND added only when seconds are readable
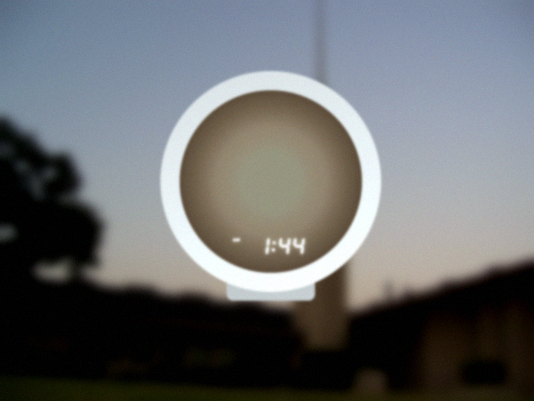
h=1 m=44
